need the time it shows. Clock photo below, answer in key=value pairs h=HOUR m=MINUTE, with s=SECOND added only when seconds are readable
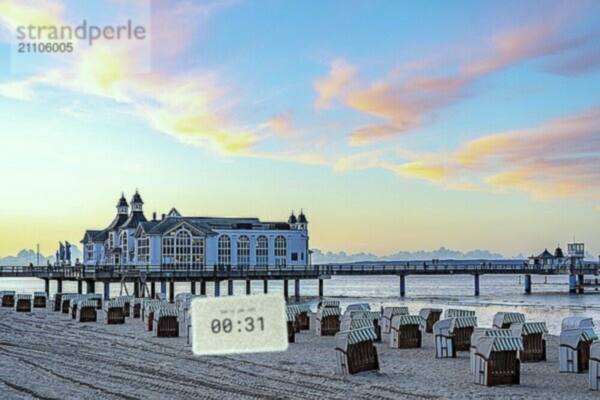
h=0 m=31
